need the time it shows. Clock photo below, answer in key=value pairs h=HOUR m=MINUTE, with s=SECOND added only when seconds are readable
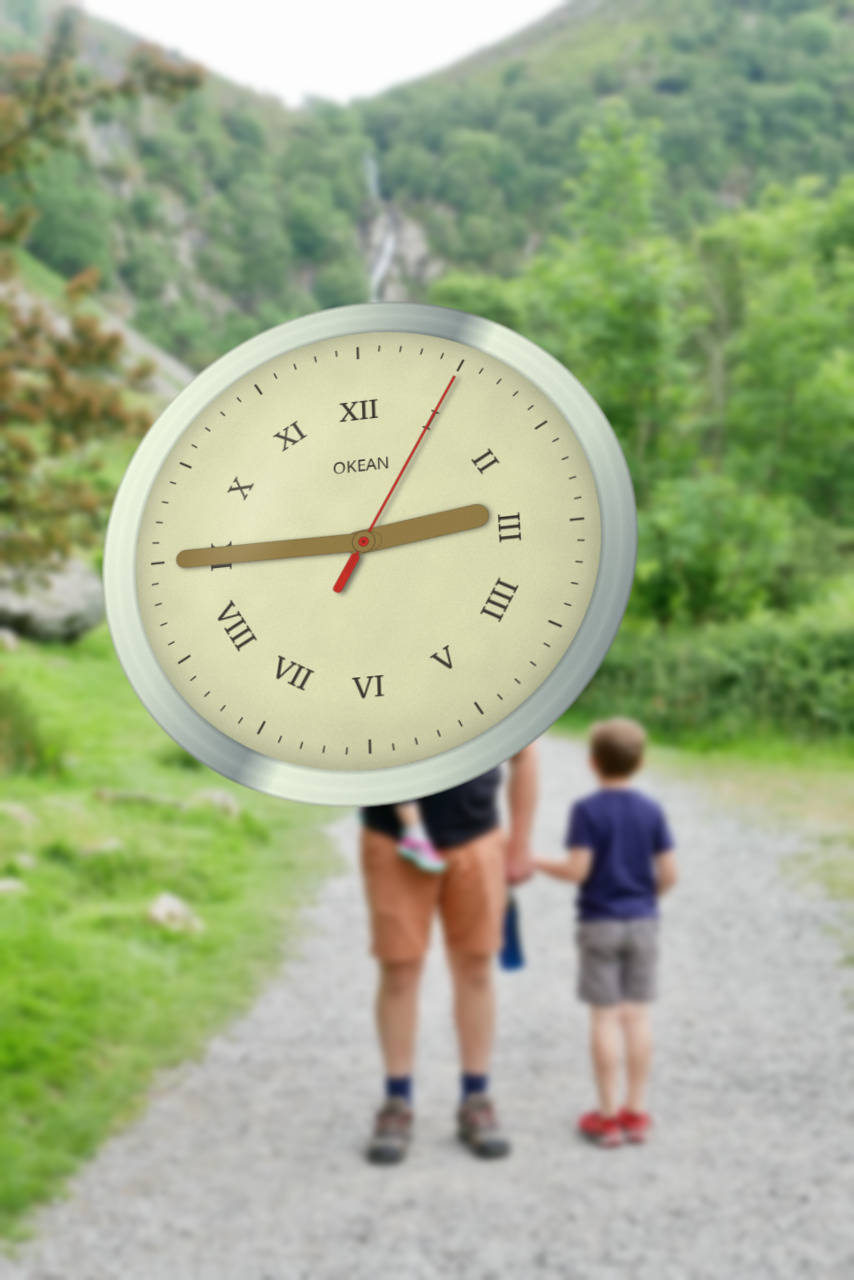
h=2 m=45 s=5
